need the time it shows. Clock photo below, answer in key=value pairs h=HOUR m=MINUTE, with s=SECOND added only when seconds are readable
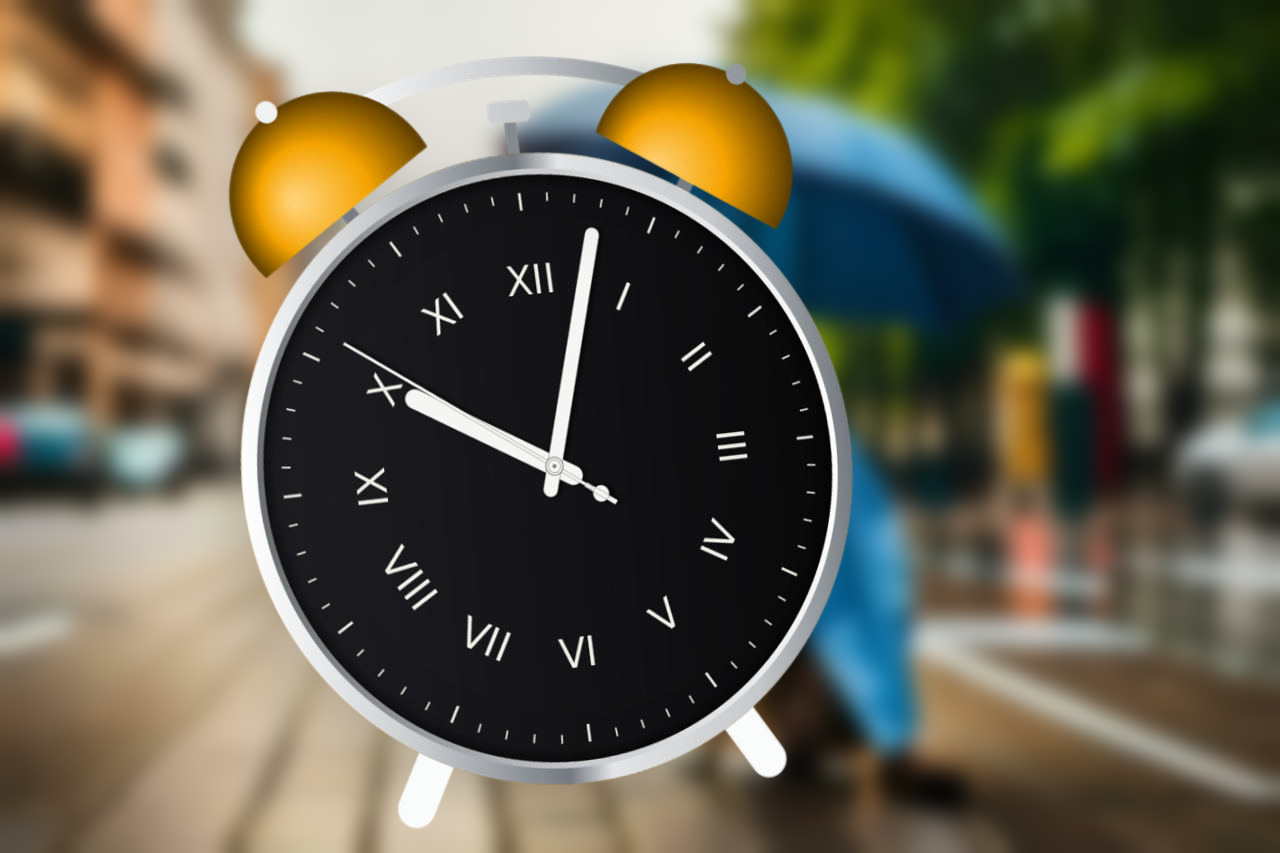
h=10 m=2 s=51
